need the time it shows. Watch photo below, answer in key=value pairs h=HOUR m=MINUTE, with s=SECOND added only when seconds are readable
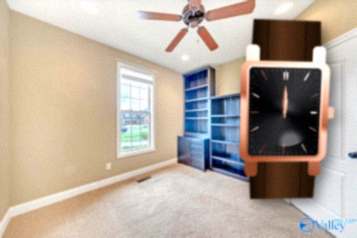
h=12 m=0
